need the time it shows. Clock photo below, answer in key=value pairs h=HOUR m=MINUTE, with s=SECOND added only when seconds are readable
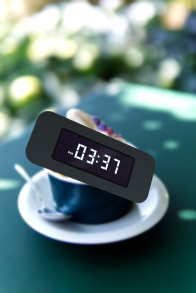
h=3 m=37
